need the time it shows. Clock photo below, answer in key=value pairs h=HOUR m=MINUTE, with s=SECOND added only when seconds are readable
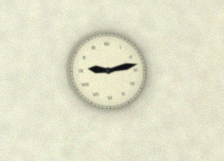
h=9 m=13
